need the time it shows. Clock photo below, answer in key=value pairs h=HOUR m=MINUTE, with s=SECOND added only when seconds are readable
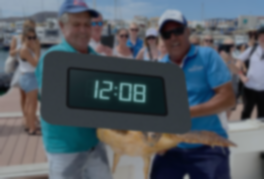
h=12 m=8
